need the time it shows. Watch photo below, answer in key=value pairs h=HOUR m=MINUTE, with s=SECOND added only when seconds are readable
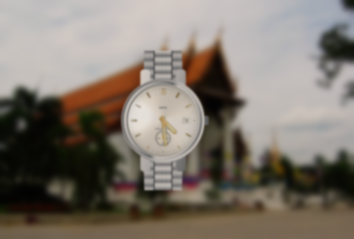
h=4 m=29
